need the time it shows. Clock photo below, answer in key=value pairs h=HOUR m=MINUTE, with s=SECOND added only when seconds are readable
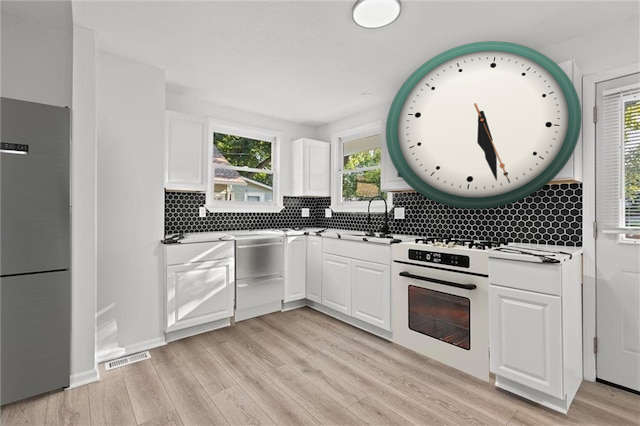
h=5 m=26 s=25
